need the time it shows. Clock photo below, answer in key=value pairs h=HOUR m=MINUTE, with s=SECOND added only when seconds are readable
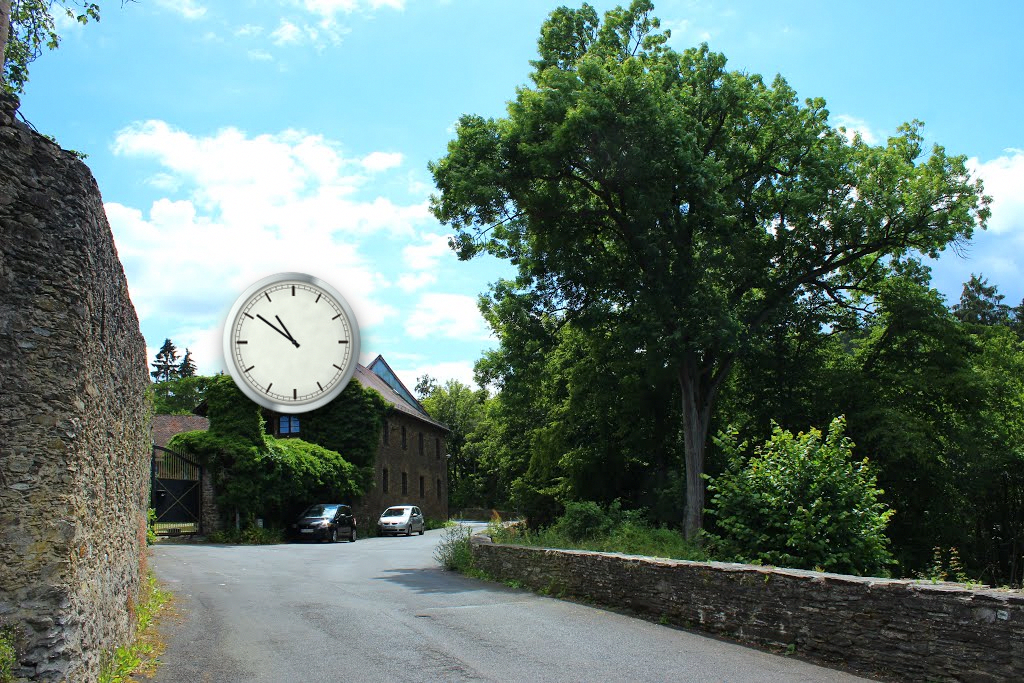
h=10 m=51
